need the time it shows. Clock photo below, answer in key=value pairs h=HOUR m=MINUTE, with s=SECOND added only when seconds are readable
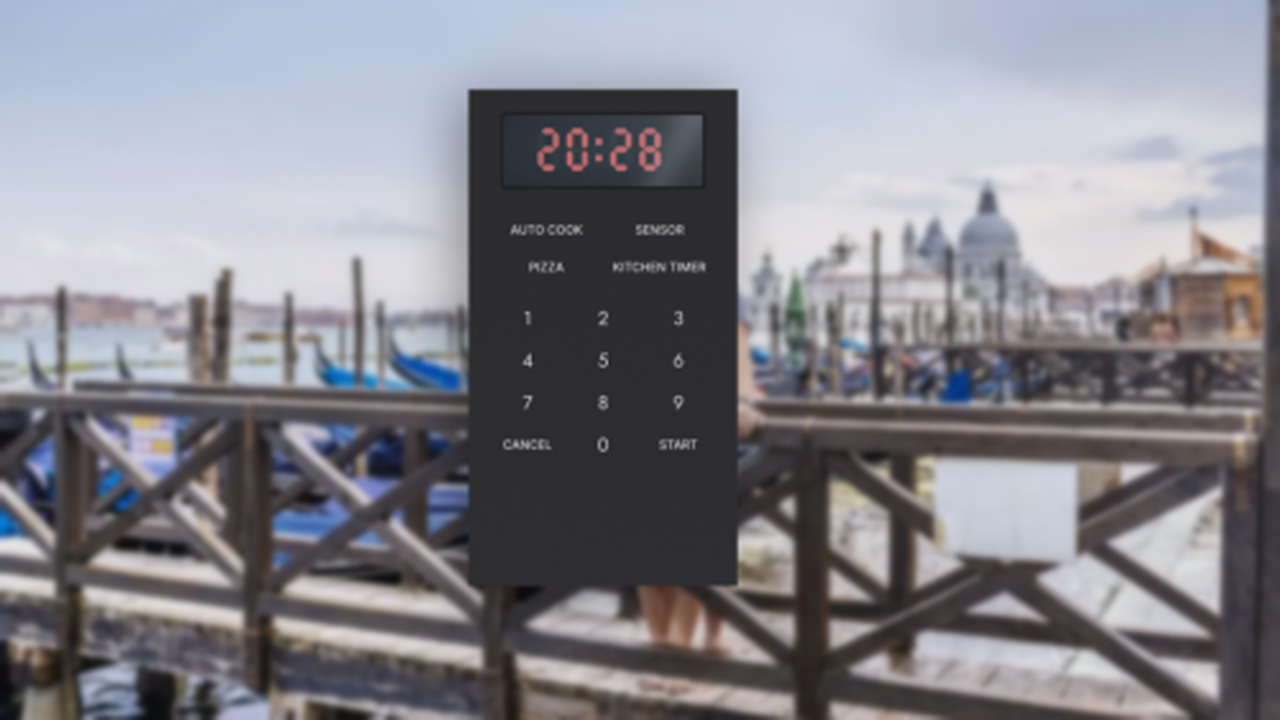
h=20 m=28
